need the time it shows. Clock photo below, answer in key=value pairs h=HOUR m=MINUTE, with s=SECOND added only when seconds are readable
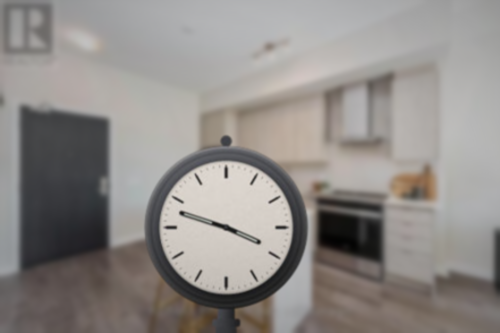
h=3 m=48
